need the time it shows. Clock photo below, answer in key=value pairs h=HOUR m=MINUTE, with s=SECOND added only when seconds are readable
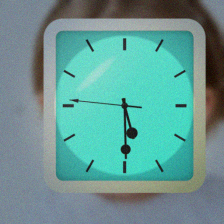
h=5 m=29 s=46
